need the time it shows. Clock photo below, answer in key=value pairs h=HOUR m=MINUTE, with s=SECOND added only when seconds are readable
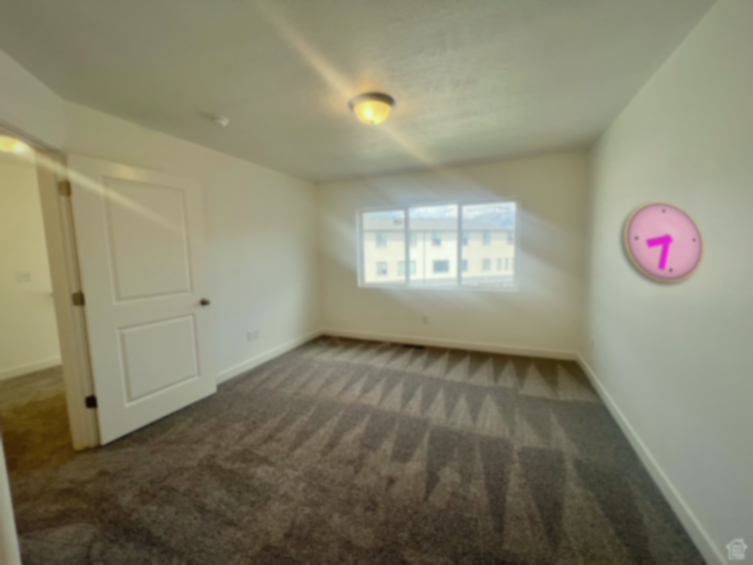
h=8 m=33
